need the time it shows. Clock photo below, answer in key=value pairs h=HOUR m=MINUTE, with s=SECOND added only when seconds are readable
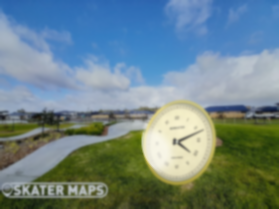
h=4 m=12
